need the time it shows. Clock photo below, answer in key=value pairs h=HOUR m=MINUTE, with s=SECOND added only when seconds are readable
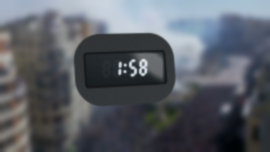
h=1 m=58
